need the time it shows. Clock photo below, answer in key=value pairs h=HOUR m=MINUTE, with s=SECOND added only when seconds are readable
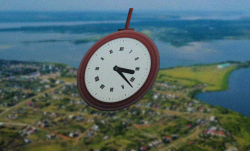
h=3 m=22
